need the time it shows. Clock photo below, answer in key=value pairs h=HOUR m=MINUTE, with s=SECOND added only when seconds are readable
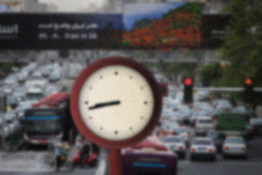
h=8 m=43
